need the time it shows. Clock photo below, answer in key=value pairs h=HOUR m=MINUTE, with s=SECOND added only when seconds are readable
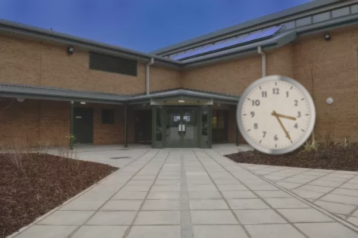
h=3 m=25
